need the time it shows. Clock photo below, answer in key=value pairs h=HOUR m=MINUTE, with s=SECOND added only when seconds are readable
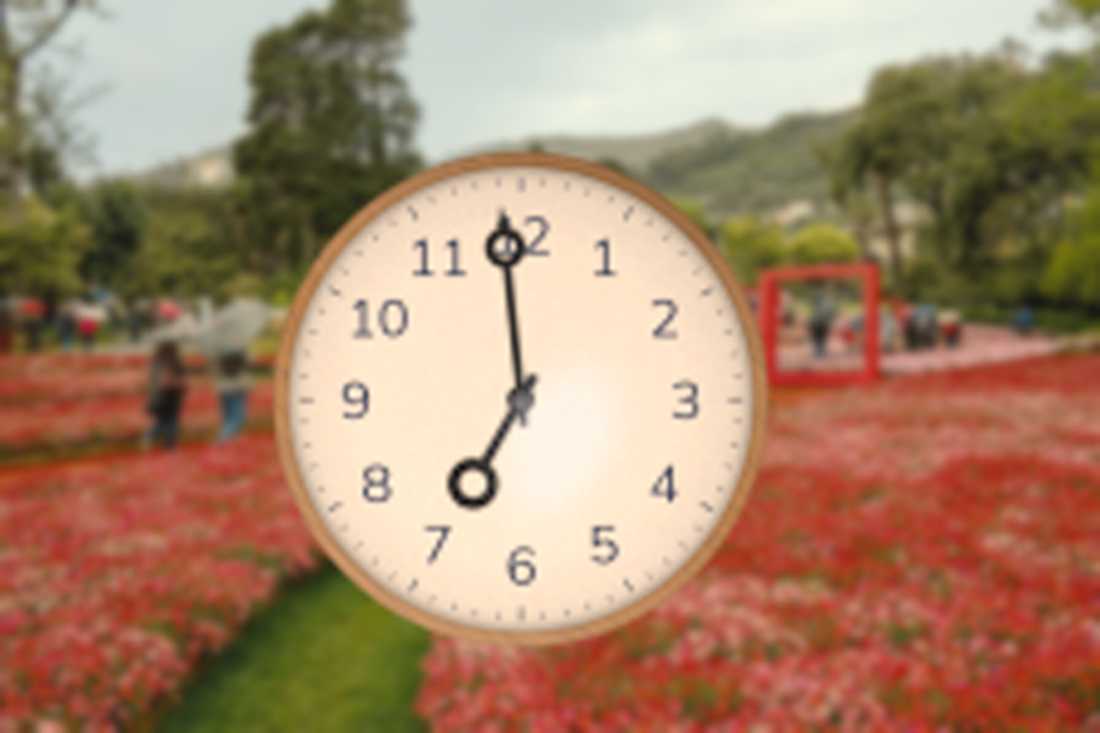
h=6 m=59
